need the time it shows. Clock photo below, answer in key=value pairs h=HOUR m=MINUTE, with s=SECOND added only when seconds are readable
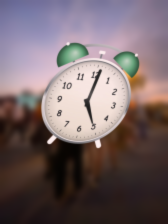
h=5 m=1
